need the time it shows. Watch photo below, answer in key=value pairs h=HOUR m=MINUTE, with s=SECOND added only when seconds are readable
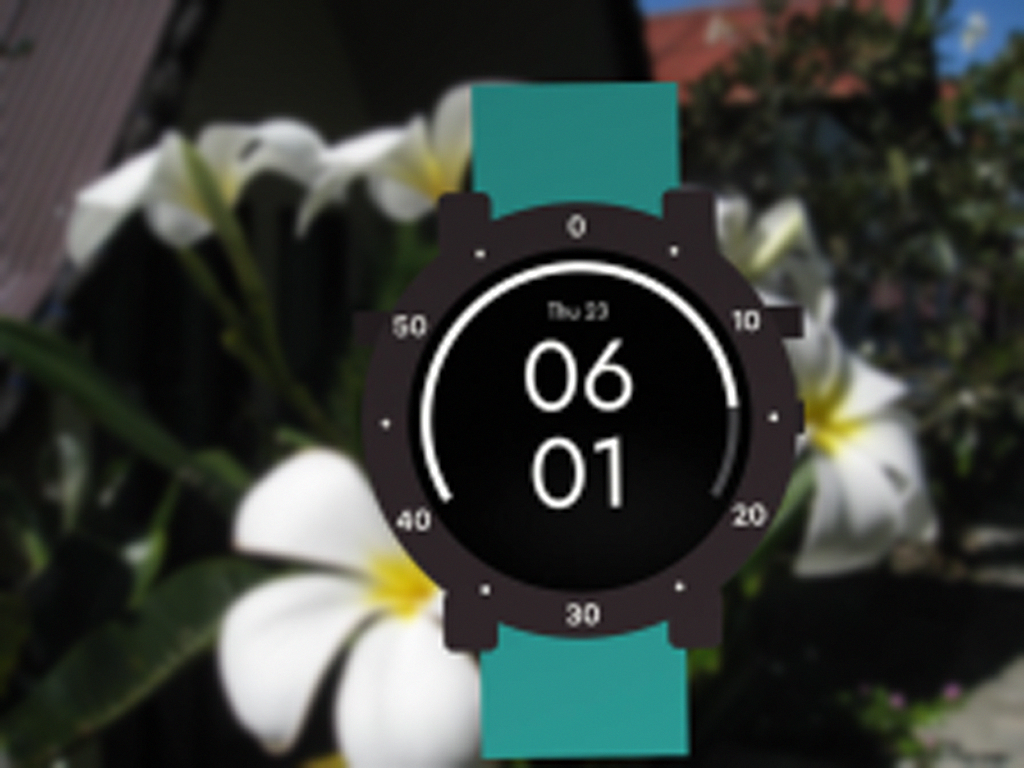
h=6 m=1
